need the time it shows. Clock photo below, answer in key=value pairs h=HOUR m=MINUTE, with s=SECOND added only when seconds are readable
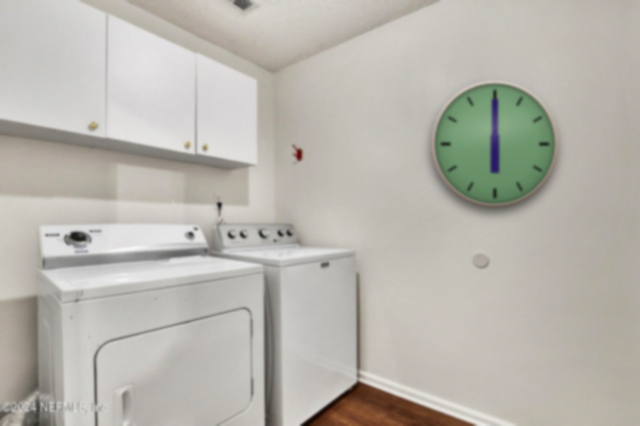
h=6 m=0
